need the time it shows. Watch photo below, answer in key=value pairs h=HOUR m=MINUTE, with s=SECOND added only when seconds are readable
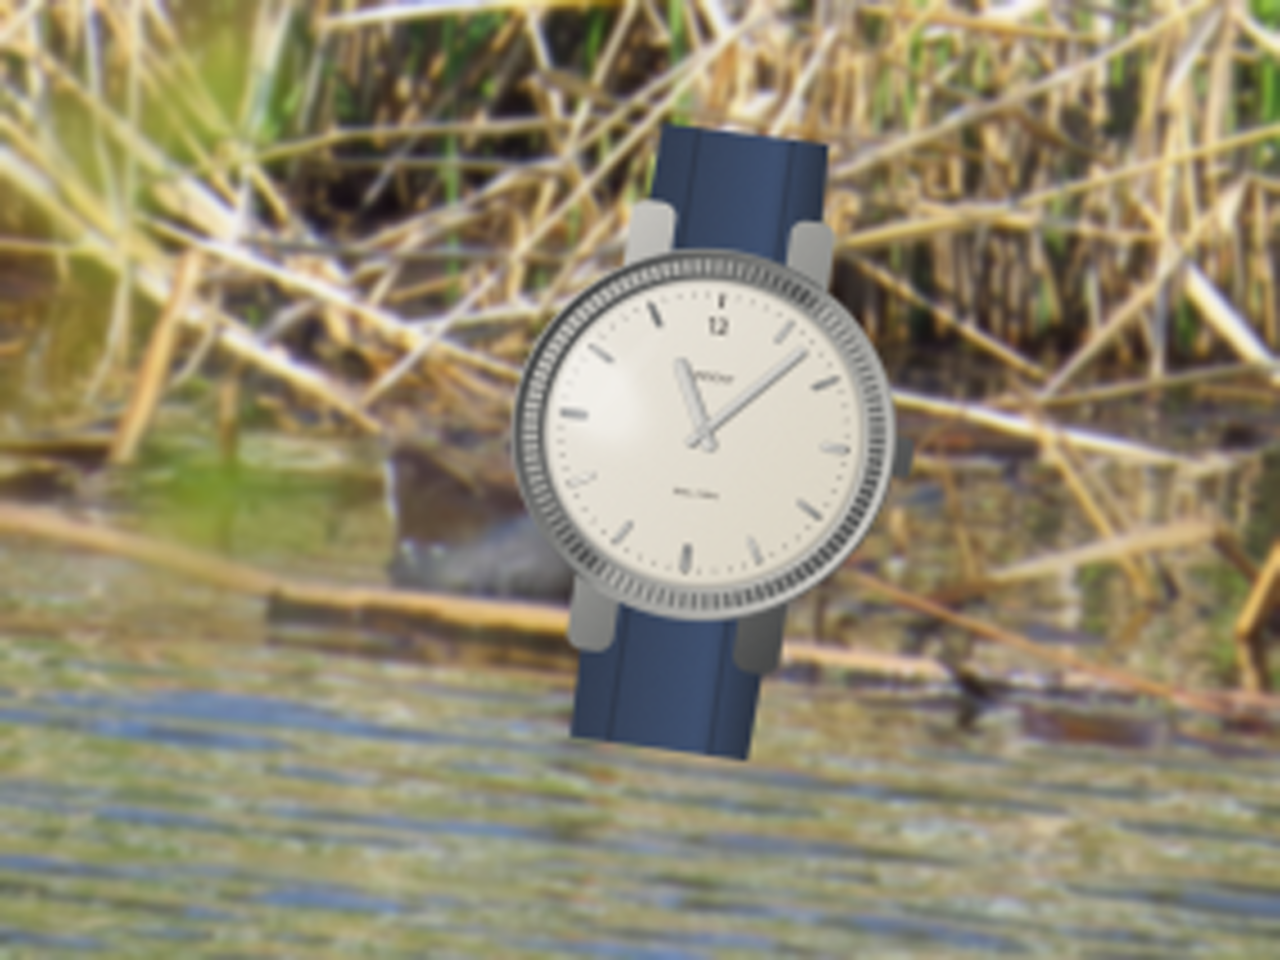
h=11 m=7
